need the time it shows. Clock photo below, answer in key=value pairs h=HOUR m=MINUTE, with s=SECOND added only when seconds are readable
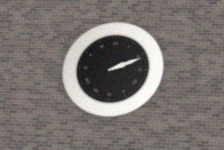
h=2 m=11
